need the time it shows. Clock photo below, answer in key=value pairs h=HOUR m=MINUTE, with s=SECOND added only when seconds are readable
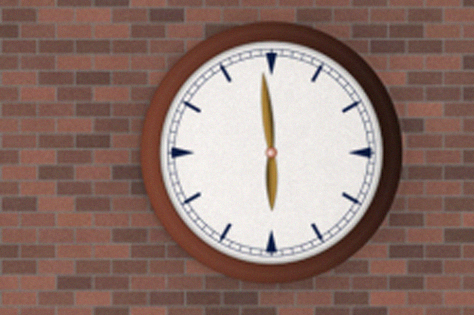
h=5 m=59
